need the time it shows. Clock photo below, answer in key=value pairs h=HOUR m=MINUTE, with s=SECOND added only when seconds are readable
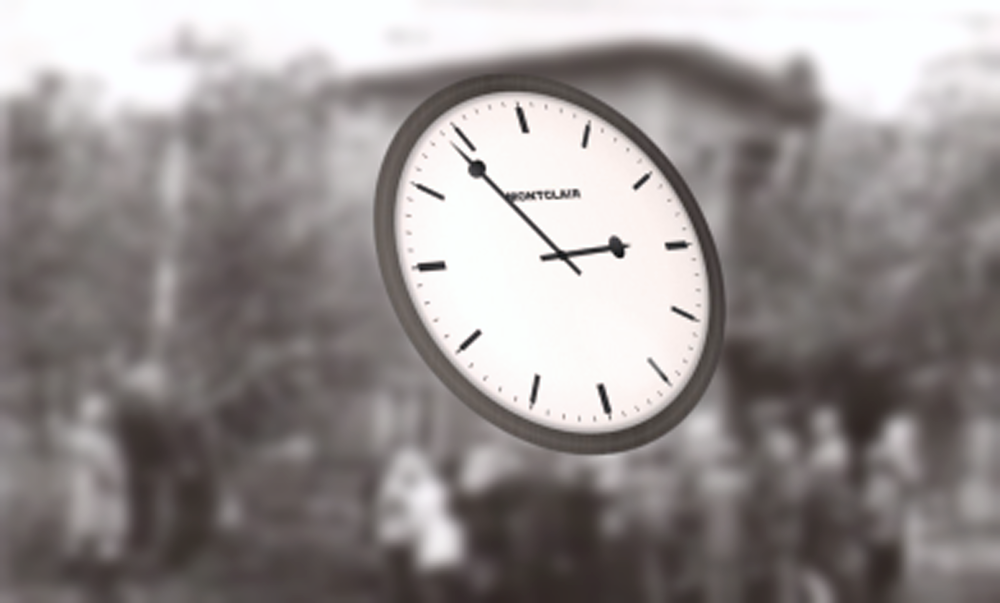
h=2 m=54
